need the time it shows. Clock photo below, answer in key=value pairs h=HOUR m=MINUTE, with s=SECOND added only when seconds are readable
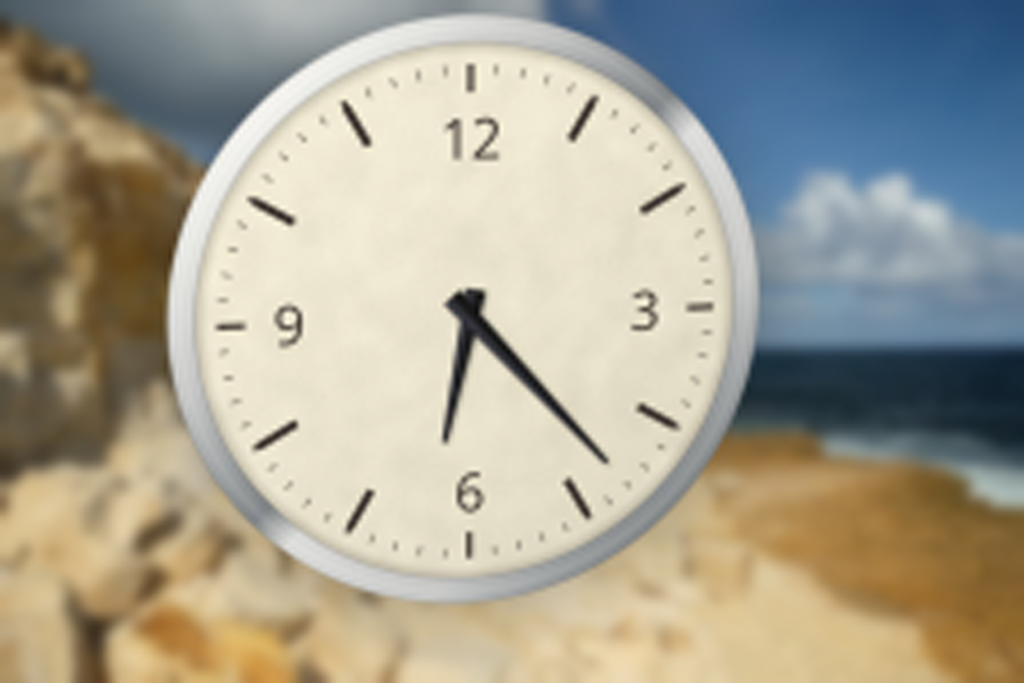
h=6 m=23
